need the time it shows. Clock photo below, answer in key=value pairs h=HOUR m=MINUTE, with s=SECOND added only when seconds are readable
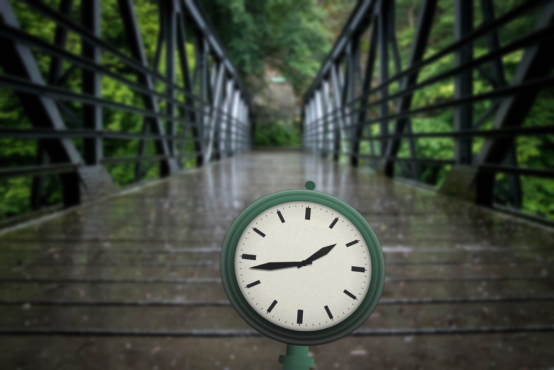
h=1 m=43
